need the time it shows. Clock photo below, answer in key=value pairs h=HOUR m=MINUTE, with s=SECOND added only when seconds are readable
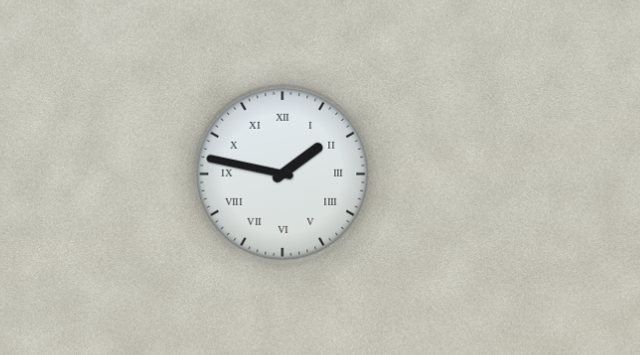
h=1 m=47
